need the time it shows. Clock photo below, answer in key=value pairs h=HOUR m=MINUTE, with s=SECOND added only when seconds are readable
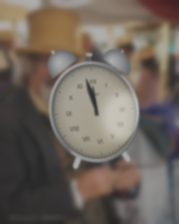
h=11 m=58
